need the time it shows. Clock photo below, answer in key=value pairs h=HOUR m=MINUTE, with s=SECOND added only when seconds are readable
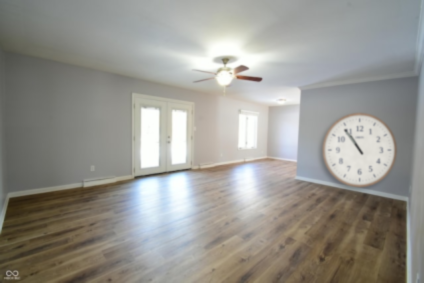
h=10 m=54
